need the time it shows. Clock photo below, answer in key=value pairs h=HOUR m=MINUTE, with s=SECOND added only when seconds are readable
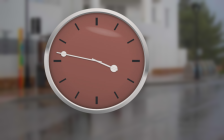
h=3 m=47
